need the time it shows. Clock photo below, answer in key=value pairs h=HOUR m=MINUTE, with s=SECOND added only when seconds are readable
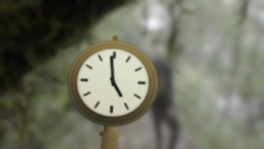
h=4 m=59
